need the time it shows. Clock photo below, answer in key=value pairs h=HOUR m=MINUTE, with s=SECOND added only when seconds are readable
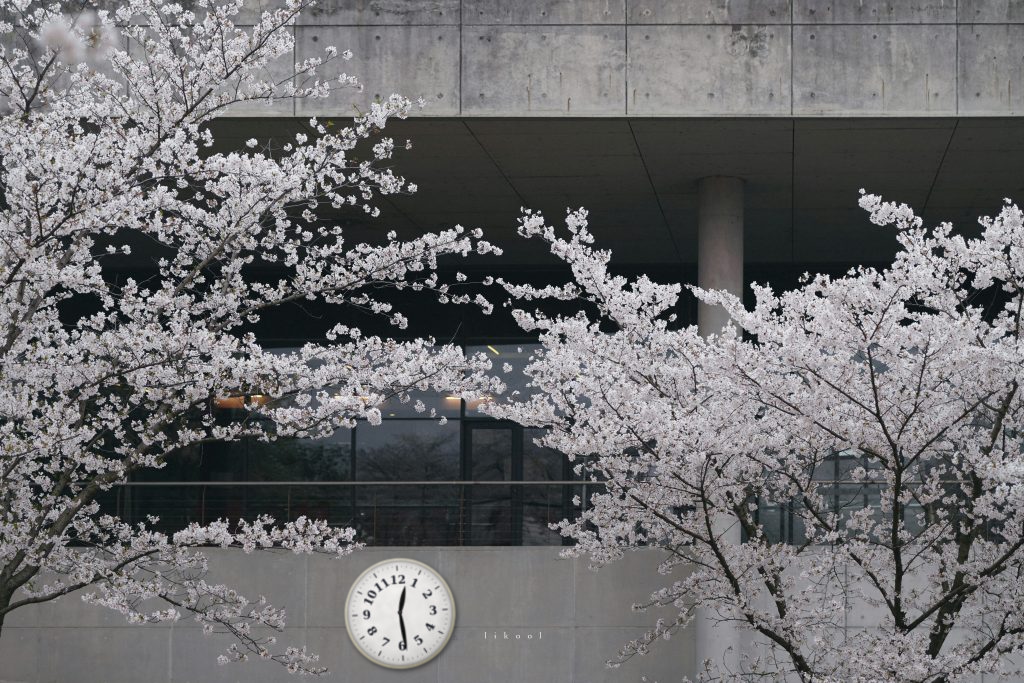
h=12 m=29
